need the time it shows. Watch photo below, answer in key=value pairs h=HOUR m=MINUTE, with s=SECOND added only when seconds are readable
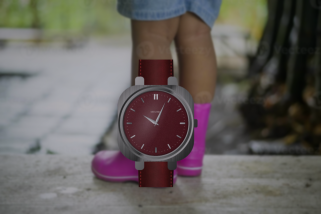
h=10 m=4
